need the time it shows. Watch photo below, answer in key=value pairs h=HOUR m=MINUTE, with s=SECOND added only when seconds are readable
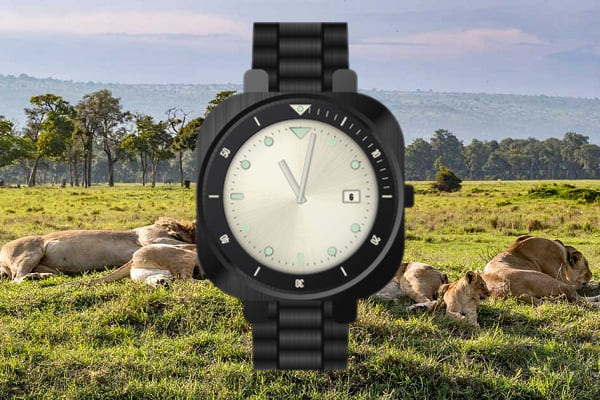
h=11 m=2
